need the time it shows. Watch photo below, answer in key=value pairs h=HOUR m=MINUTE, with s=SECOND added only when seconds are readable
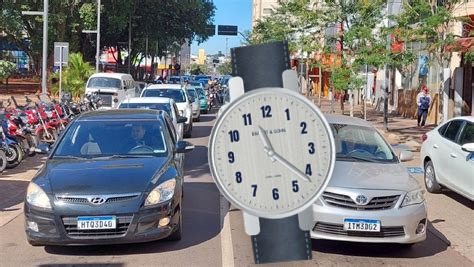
h=11 m=22
